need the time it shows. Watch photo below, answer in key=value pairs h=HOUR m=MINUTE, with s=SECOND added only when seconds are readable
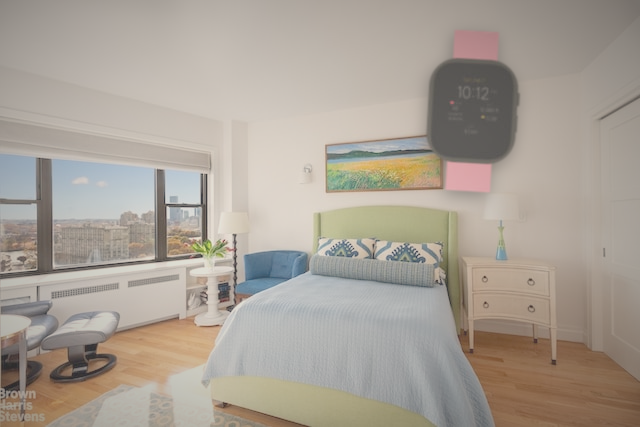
h=10 m=12
